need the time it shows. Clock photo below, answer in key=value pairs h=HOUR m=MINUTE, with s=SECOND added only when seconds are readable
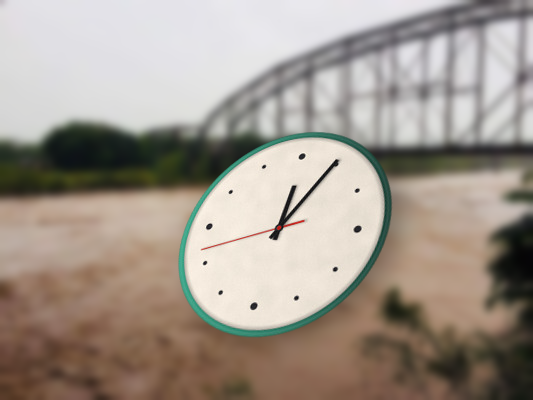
h=12 m=4 s=42
